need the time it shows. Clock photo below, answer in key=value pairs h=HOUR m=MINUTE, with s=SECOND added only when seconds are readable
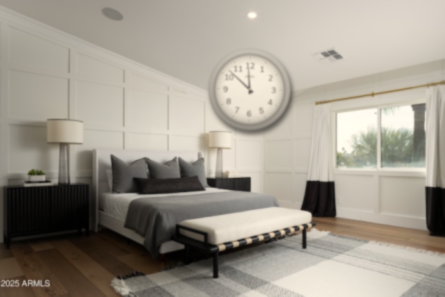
h=11 m=52
